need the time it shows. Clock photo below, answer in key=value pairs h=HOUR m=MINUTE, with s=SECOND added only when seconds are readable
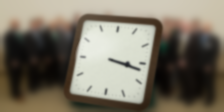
h=3 m=17
